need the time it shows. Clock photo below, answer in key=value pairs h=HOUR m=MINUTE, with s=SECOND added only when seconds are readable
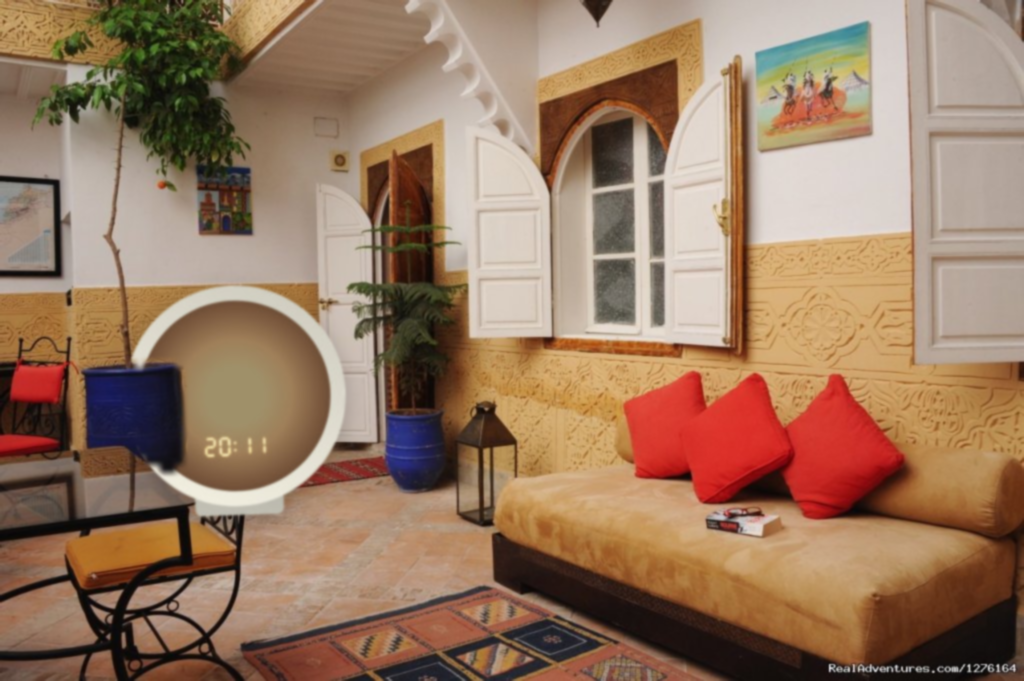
h=20 m=11
